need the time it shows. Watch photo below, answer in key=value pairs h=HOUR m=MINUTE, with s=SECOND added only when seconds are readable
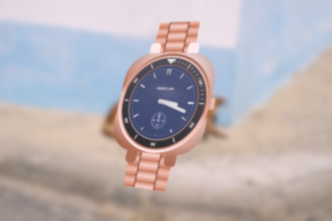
h=3 m=18
